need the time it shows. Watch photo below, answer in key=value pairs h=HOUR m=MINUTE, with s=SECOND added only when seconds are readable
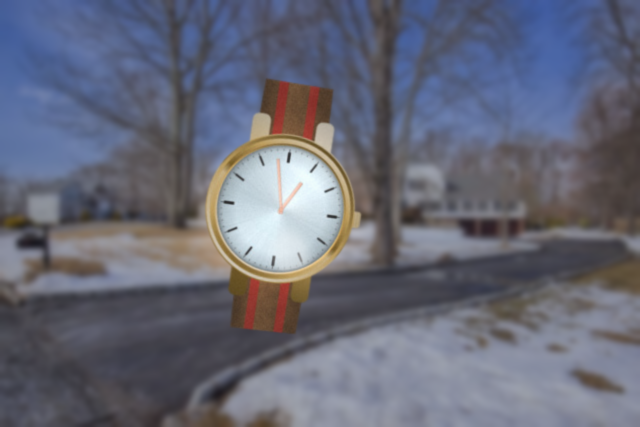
h=12 m=58
